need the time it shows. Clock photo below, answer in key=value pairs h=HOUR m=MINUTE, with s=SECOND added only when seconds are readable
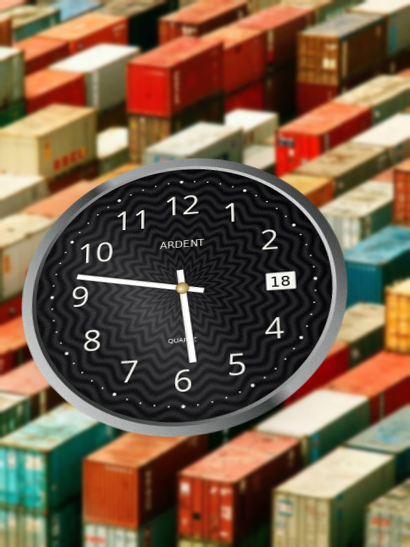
h=5 m=47
